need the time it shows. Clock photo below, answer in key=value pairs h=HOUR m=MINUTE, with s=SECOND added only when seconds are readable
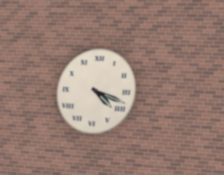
h=4 m=18
